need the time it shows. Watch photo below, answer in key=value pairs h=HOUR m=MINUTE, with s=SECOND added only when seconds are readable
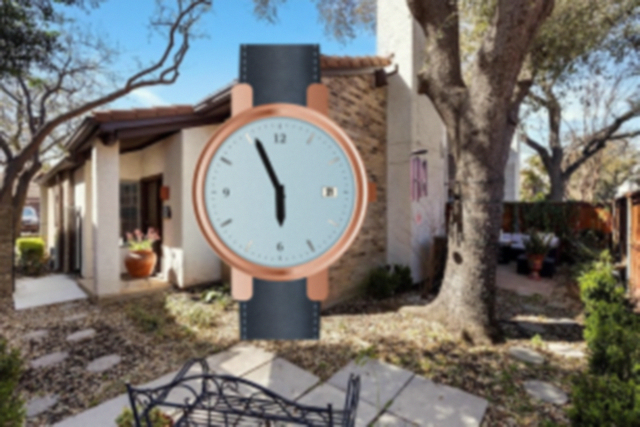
h=5 m=56
